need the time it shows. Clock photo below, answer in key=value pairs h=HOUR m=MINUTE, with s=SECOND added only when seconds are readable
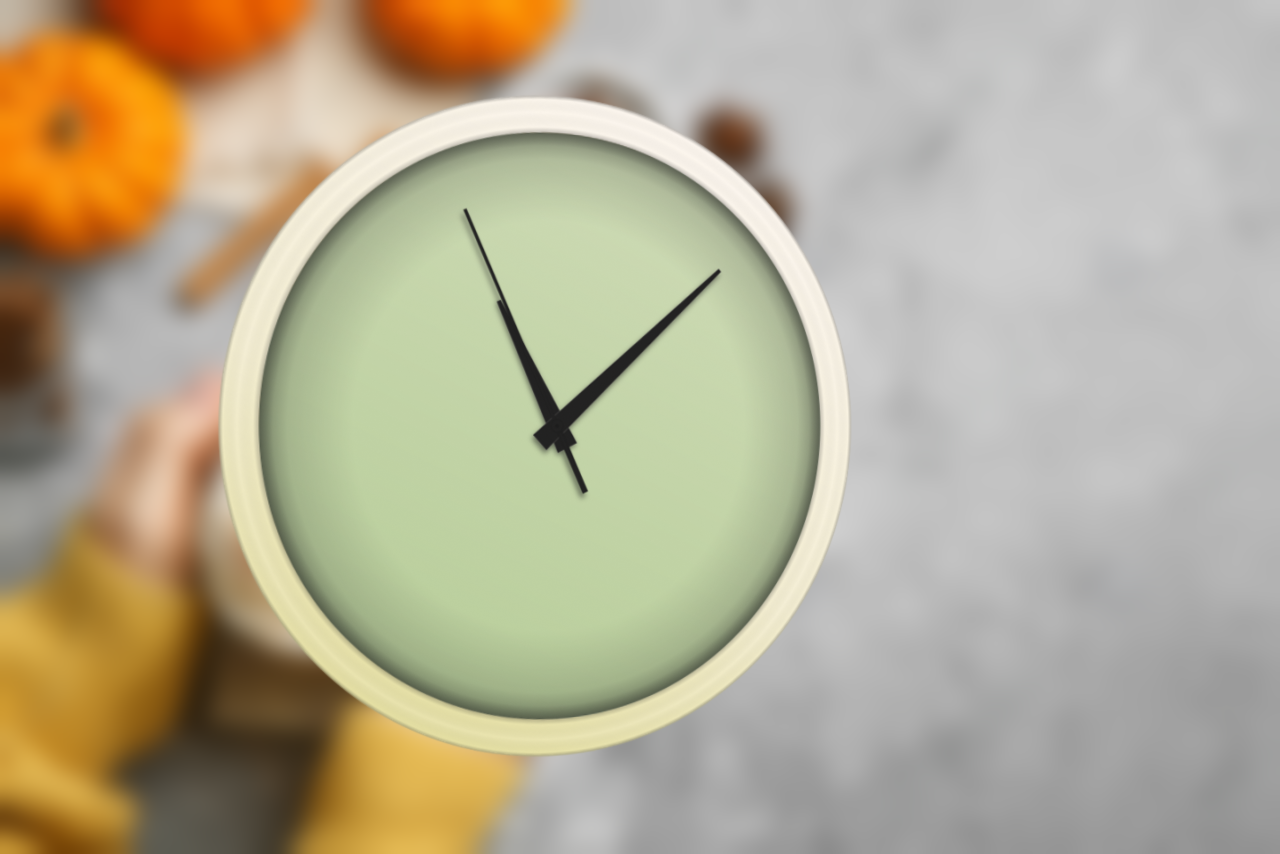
h=11 m=7 s=56
